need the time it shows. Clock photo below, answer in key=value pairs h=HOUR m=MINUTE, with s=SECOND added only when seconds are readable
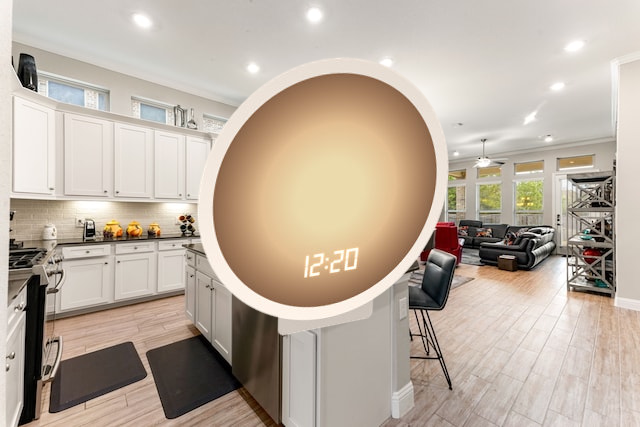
h=12 m=20
